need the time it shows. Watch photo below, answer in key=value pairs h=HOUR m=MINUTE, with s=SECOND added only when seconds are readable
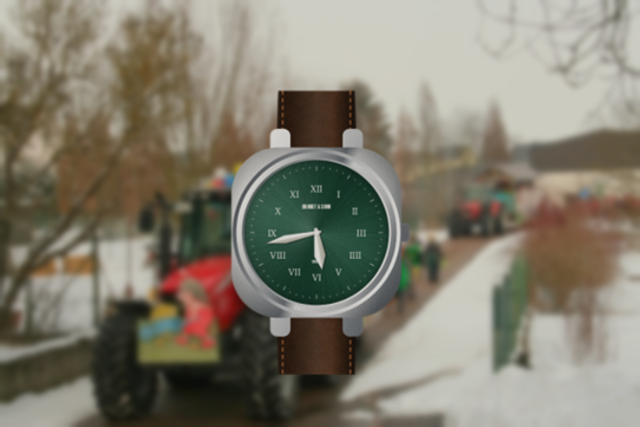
h=5 m=43
